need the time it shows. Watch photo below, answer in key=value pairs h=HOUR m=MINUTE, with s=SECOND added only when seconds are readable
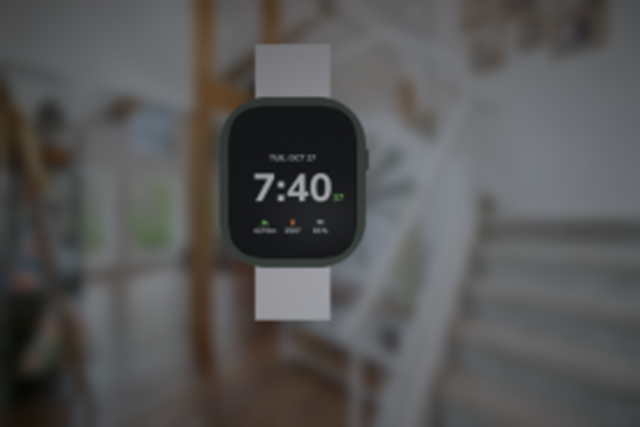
h=7 m=40
